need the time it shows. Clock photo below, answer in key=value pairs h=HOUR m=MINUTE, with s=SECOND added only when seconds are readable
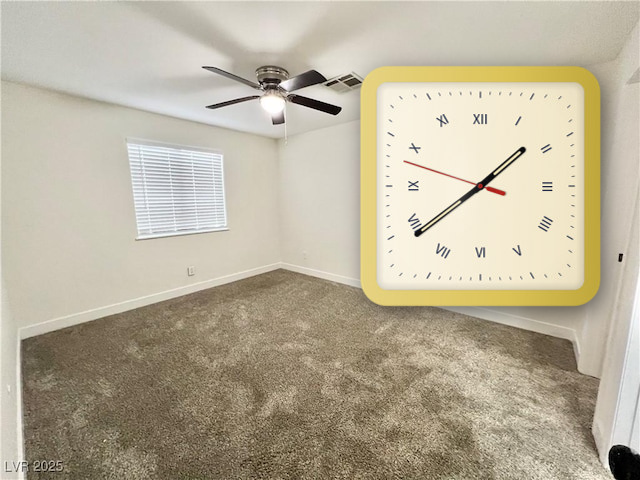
h=1 m=38 s=48
